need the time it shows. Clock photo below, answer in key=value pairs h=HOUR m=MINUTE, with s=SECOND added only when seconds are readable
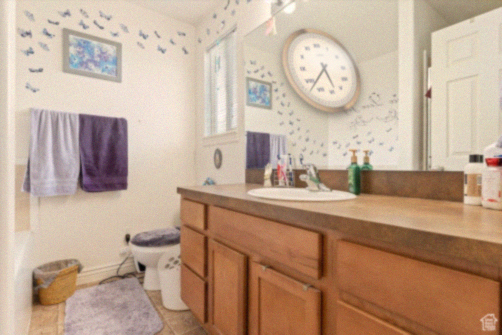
h=5 m=38
